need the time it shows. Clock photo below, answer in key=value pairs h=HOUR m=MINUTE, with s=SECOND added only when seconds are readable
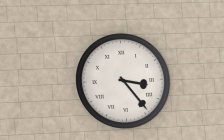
h=3 m=24
